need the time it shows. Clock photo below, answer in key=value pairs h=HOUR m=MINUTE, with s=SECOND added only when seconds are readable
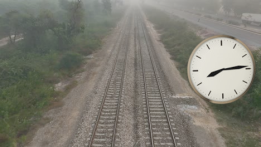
h=8 m=14
